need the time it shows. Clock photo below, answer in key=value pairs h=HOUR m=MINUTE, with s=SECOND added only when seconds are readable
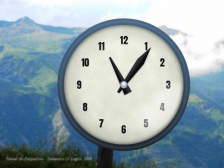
h=11 m=6
